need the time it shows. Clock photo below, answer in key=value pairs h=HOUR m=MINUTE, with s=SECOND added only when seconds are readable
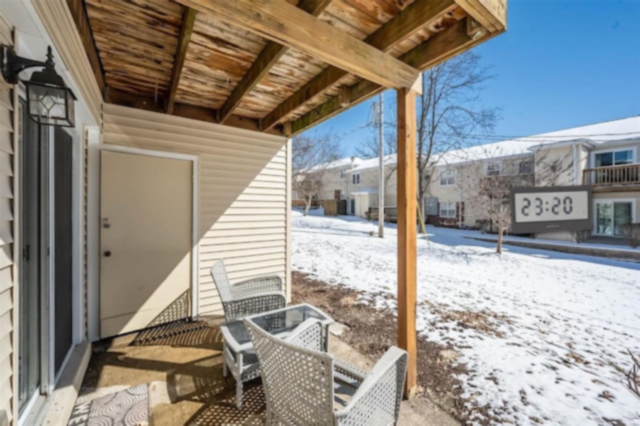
h=23 m=20
